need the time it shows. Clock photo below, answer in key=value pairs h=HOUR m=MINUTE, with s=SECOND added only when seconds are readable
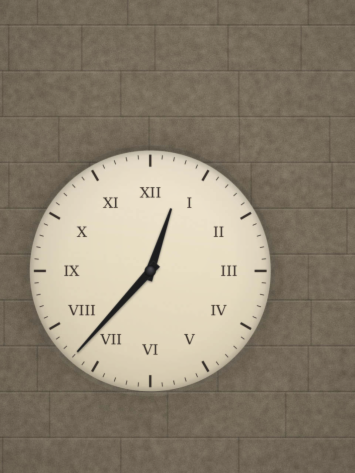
h=12 m=37
